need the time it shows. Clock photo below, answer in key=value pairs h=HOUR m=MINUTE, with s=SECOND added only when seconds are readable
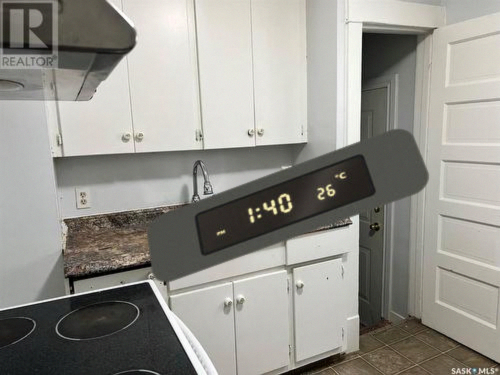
h=1 m=40
